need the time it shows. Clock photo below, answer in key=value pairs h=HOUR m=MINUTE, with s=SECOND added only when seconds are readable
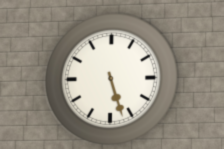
h=5 m=27
